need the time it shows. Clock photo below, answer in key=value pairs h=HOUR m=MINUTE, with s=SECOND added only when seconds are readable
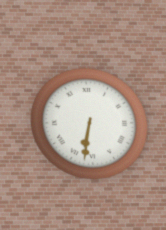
h=6 m=32
